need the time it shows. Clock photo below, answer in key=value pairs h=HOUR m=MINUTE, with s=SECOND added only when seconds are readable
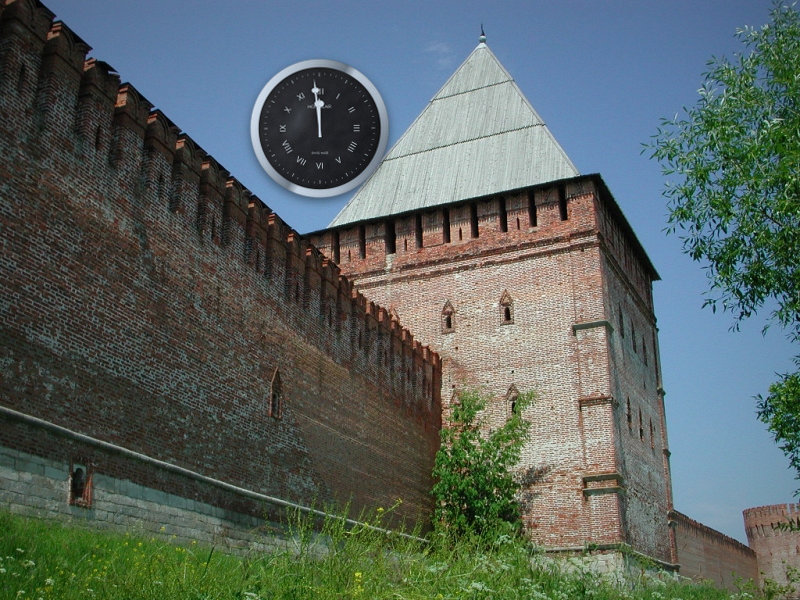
h=11 m=59
